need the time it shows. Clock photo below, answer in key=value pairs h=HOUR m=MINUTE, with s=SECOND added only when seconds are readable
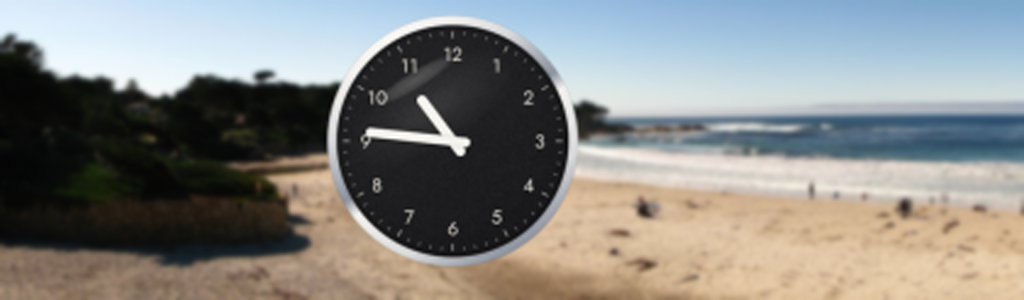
h=10 m=46
